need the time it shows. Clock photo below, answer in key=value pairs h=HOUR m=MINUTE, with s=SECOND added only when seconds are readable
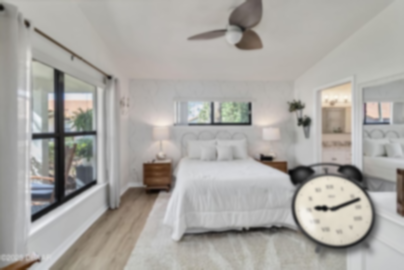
h=9 m=12
